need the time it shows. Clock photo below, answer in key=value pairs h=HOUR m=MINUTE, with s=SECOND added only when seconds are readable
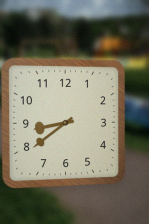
h=8 m=39
